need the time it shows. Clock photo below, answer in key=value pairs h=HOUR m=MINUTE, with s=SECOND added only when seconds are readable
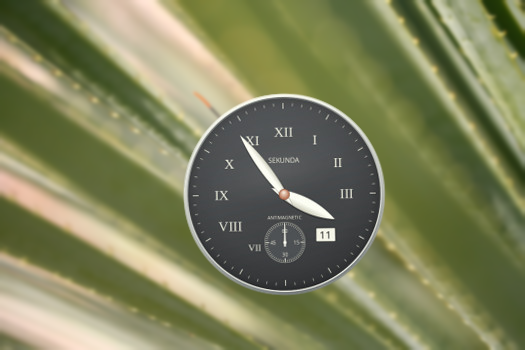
h=3 m=54
